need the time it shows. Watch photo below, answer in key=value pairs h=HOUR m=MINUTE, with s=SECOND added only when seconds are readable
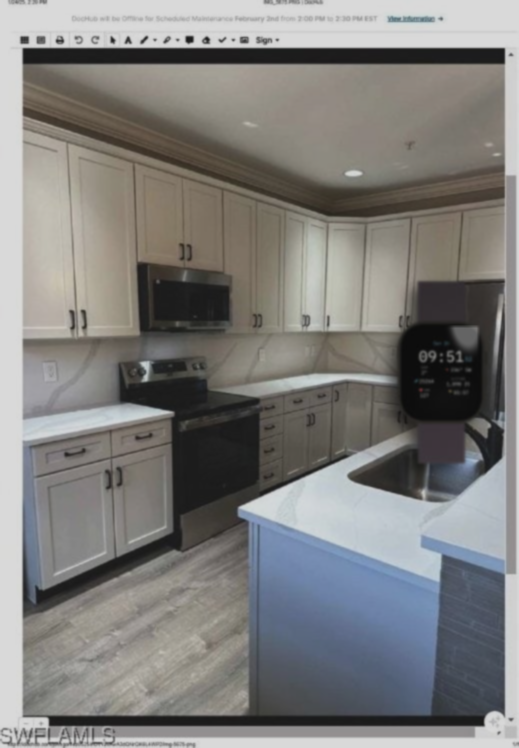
h=9 m=51
